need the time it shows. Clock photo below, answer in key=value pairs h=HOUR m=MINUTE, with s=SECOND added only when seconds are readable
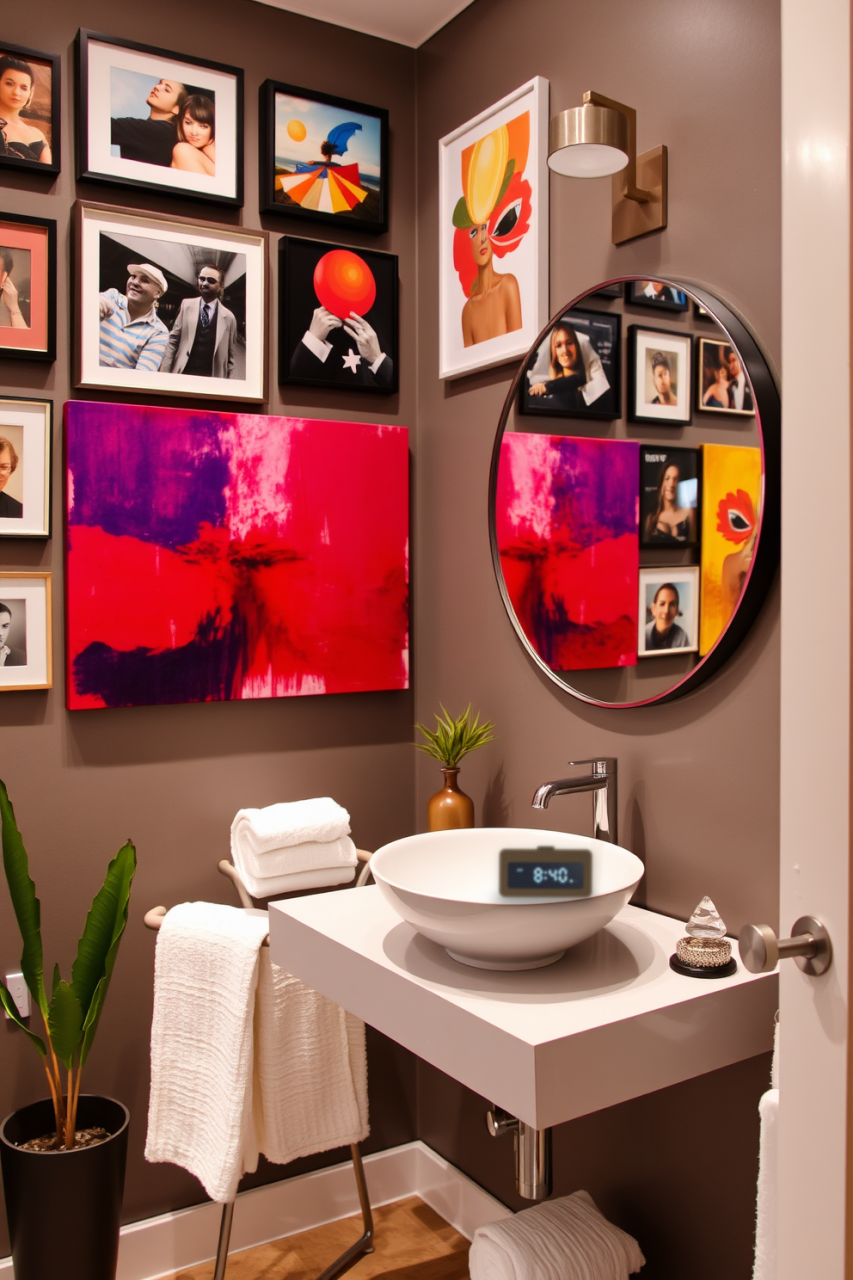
h=8 m=40
